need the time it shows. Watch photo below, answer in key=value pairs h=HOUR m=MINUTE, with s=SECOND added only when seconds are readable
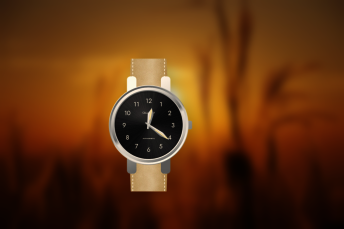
h=12 m=21
